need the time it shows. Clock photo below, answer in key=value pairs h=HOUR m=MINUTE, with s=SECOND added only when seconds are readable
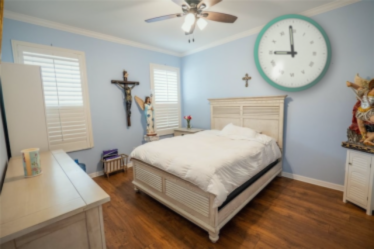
h=8 m=59
